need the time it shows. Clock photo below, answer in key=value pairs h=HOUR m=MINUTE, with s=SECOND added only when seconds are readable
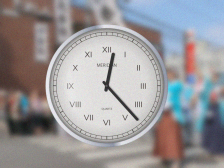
h=12 m=23
